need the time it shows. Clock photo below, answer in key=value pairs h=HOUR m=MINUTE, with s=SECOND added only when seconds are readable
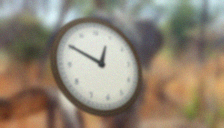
h=12 m=50
